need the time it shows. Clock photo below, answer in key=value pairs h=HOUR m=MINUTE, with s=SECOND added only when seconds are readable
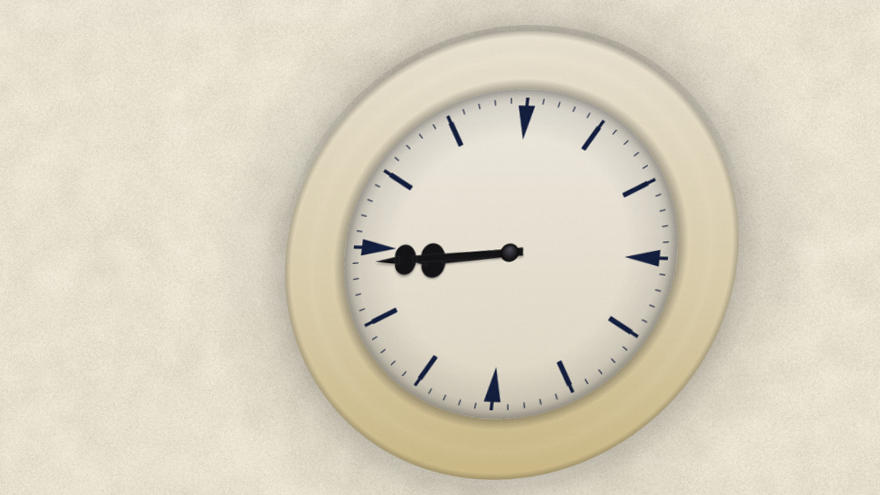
h=8 m=44
